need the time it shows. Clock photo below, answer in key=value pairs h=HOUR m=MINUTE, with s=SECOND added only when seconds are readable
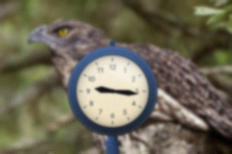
h=9 m=16
